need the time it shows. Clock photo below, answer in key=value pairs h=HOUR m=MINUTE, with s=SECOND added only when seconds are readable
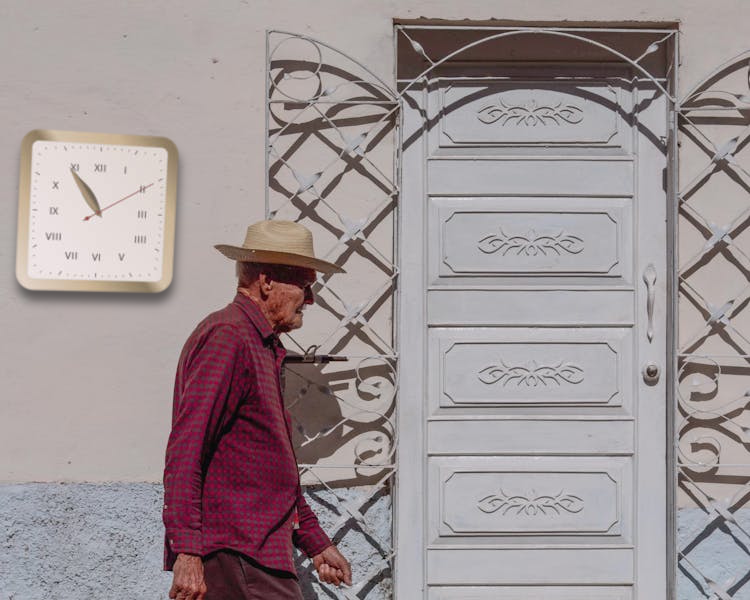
h=10 m=54 s=10
